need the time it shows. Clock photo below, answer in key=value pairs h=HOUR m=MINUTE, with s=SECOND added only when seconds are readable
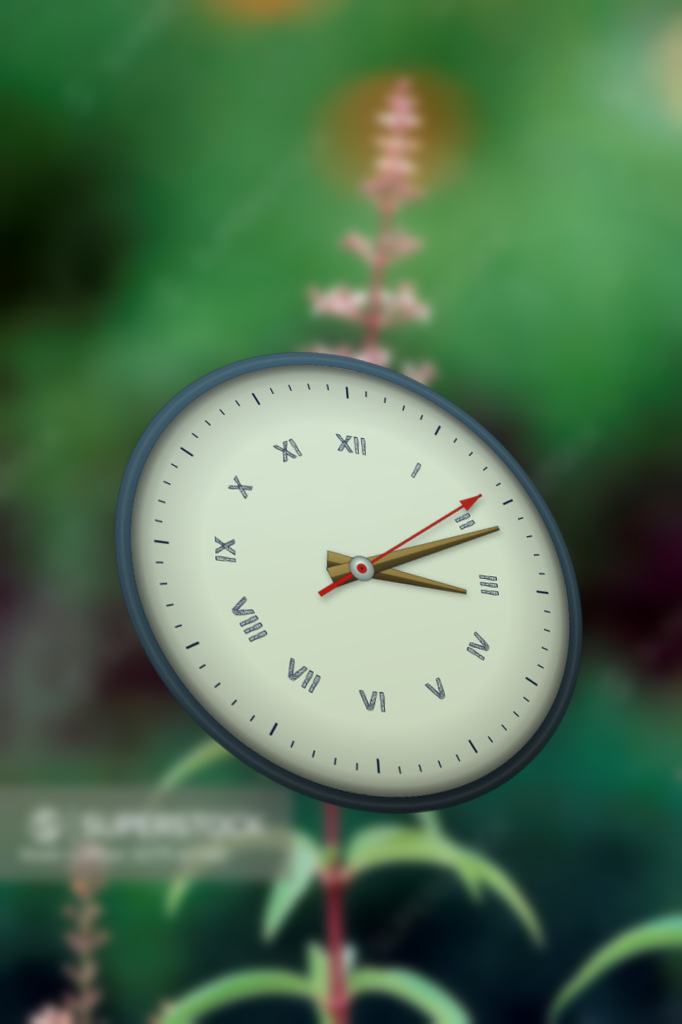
h=3 m=11 s=9
